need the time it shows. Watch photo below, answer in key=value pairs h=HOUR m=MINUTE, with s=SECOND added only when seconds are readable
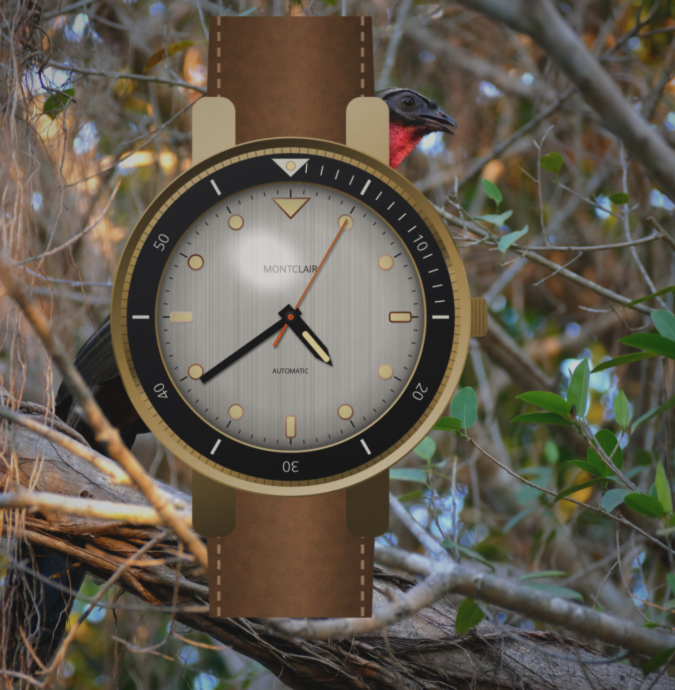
h=4 m=39 s=5
